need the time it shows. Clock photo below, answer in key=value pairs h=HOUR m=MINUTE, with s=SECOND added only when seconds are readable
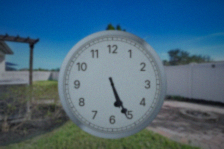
h=5 m=26
